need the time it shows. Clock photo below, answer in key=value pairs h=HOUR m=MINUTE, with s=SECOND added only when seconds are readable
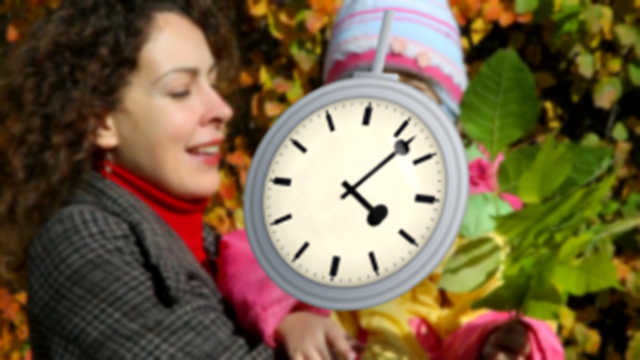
h=4 m=7
